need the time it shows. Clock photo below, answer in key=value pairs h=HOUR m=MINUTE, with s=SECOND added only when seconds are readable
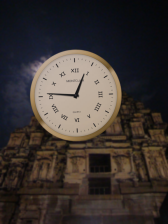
h=12 m=46
